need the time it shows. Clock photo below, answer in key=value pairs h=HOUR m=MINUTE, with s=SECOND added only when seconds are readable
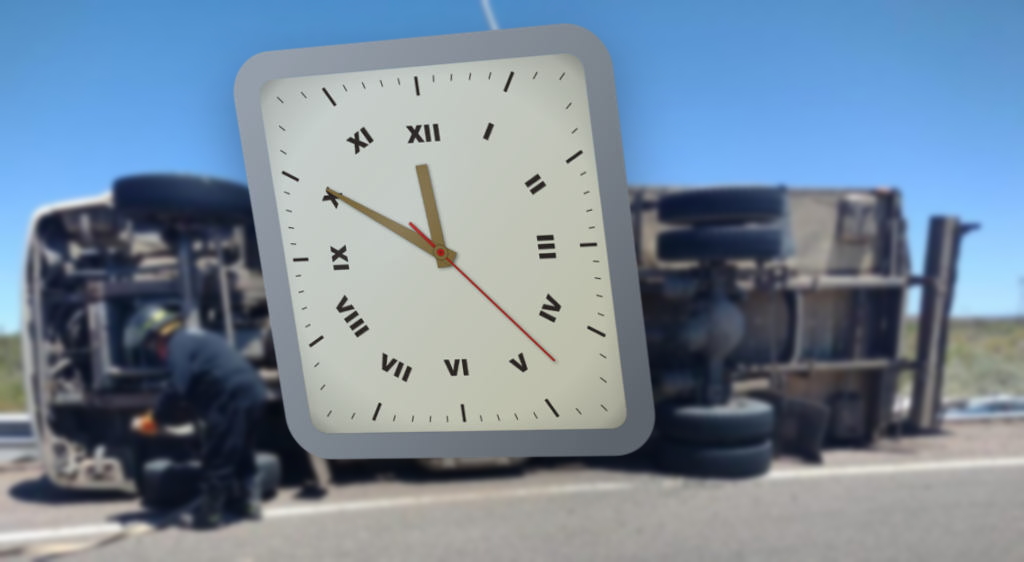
h=11 m=50 s=23
